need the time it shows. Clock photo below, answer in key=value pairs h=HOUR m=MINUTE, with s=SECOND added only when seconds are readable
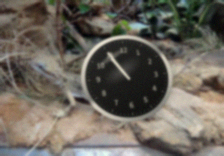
h=10 m=55
